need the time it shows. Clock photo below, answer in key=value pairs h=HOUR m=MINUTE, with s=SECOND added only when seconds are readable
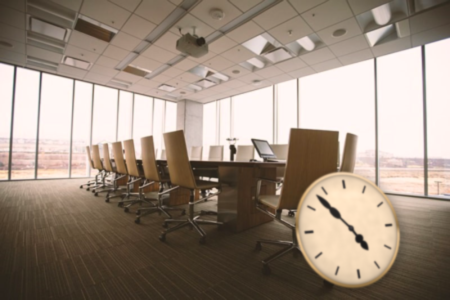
h=4 m=53
